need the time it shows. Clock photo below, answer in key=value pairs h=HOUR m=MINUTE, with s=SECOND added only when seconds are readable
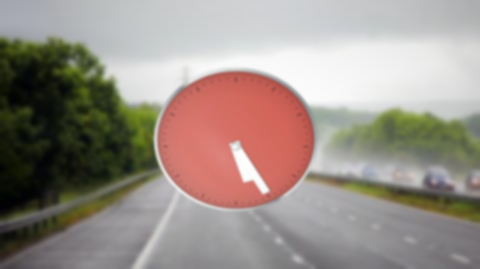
h=5 m=25
